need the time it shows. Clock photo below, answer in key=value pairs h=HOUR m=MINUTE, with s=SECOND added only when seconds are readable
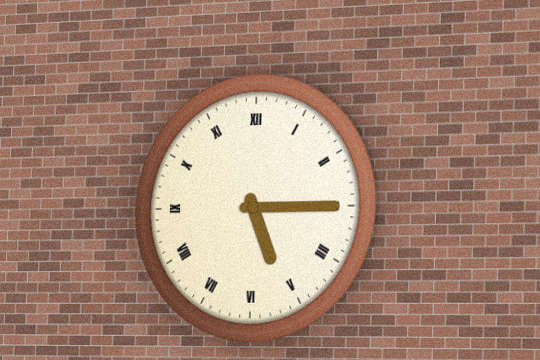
h=5 m=15
